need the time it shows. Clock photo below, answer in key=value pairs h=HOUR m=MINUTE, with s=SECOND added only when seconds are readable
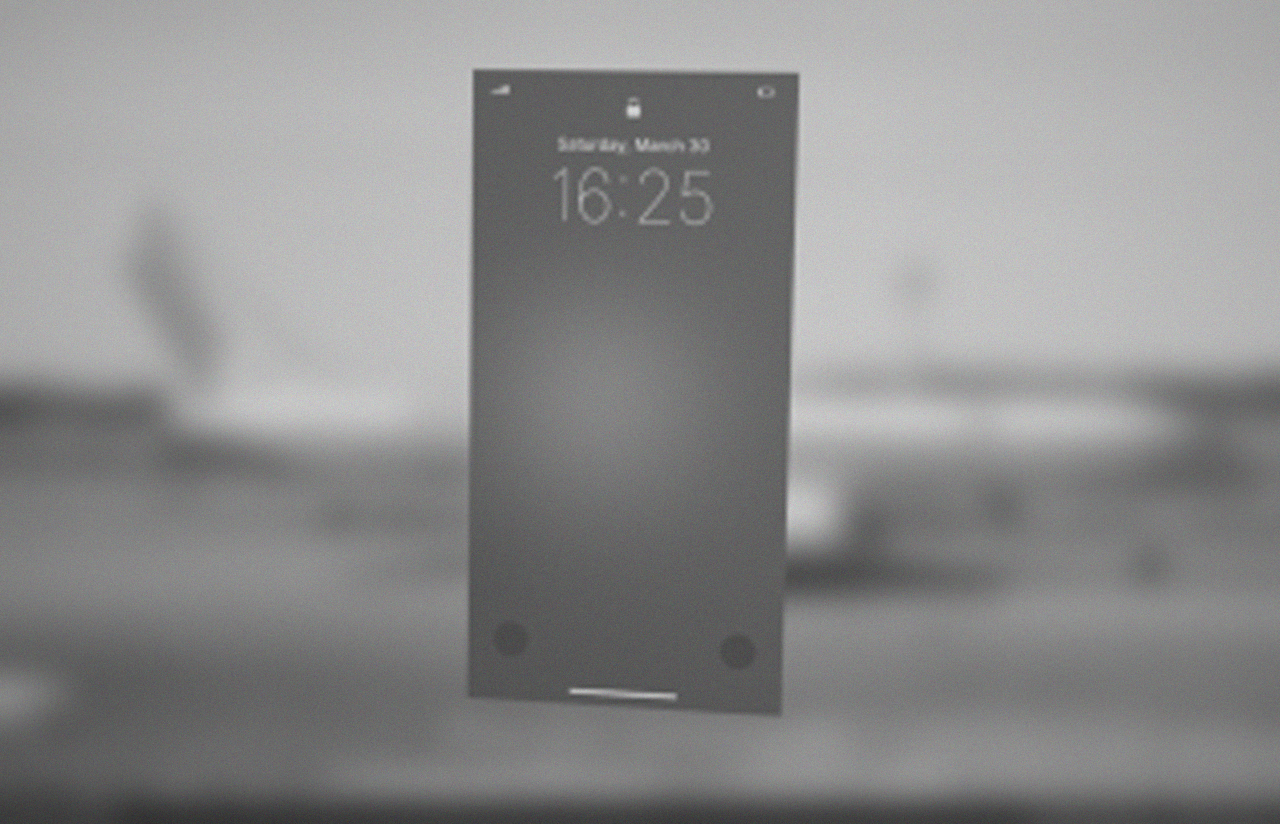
h=16 m=25
